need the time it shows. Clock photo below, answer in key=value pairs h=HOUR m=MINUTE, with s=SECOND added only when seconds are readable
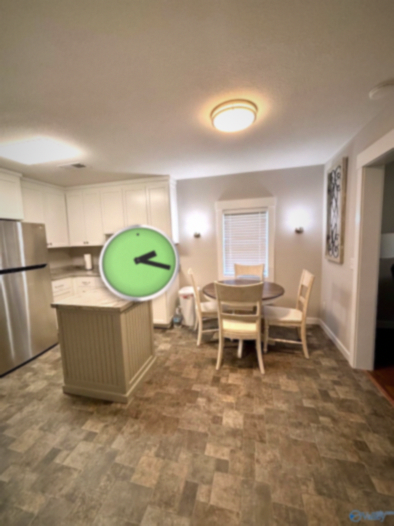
h=2 m=18
